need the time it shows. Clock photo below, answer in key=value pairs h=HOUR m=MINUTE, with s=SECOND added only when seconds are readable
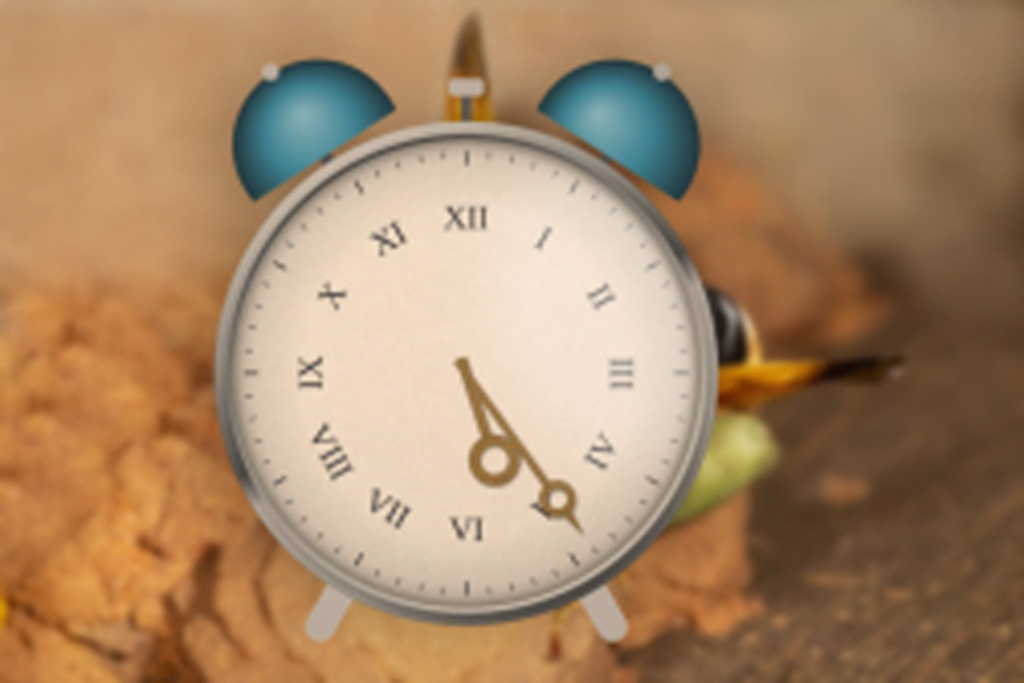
h=5 m=24
